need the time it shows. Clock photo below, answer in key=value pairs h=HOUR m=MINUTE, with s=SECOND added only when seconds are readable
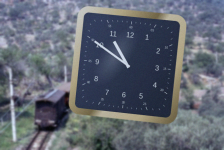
h=10 m=50
